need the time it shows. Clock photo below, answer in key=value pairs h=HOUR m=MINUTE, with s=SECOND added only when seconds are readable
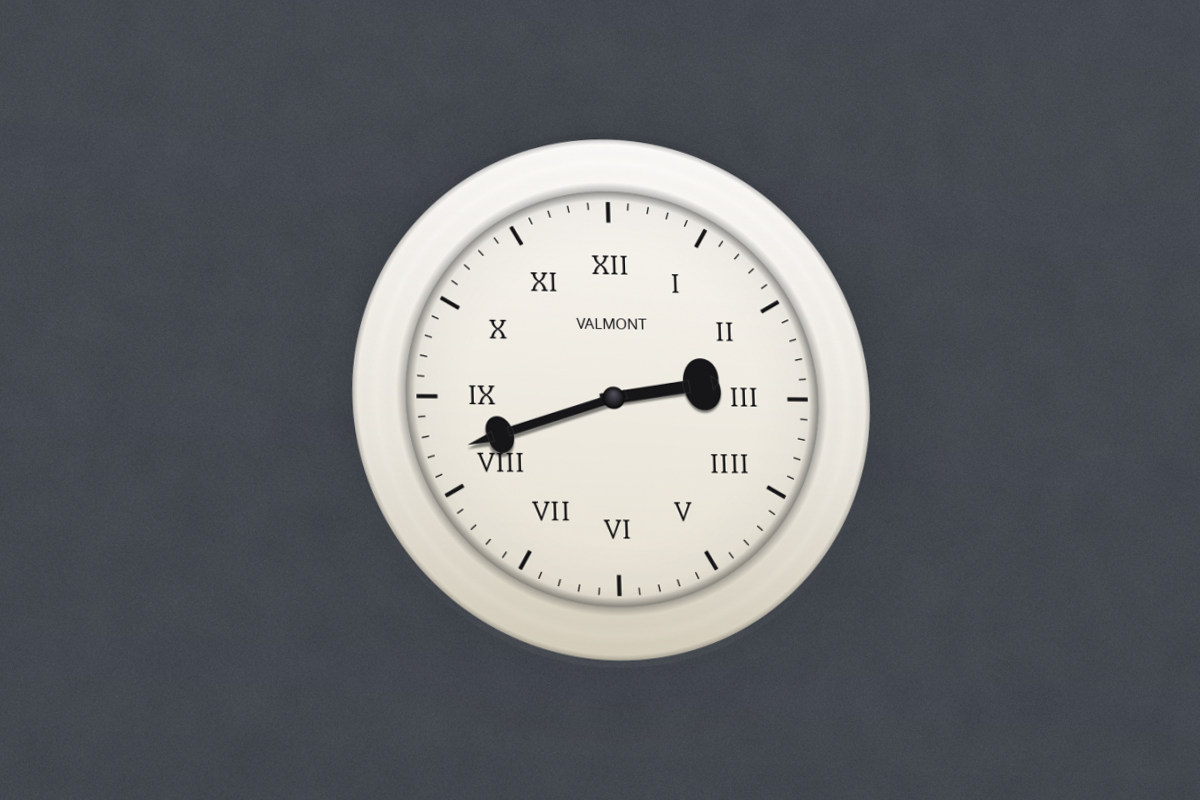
h=2 m=42
